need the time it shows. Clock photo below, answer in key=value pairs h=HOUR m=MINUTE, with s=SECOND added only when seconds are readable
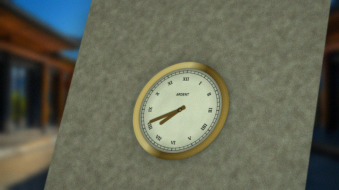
h=7 m=41
